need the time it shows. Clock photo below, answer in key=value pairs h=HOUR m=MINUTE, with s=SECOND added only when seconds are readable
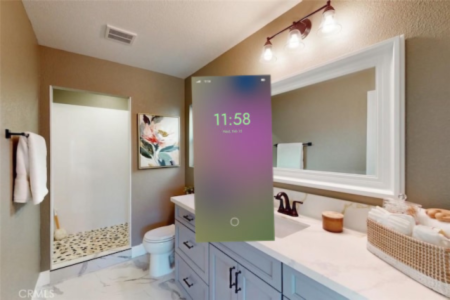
h=11 m=58
